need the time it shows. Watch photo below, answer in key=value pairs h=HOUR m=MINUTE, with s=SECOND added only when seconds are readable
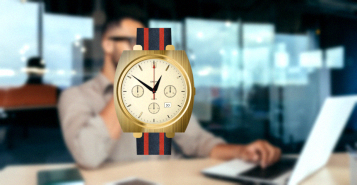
h=12 m=51
